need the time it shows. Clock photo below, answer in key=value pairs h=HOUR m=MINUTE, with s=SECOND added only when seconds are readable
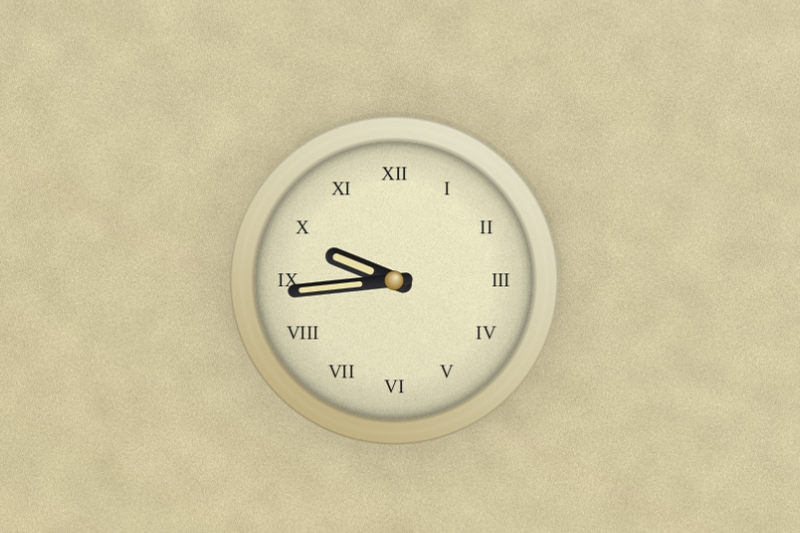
h=9 m=44
